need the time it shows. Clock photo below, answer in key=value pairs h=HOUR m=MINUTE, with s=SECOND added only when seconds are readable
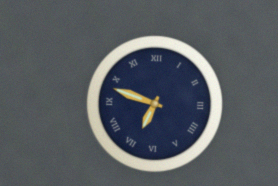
h=6 m=48
